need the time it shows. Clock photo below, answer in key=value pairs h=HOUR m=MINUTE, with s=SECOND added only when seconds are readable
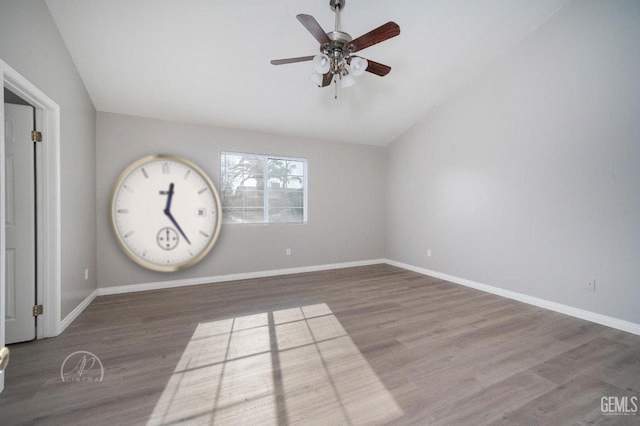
h=12 m=24
